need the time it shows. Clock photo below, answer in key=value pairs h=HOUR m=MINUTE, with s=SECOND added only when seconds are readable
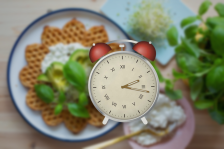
h=2 m=17
